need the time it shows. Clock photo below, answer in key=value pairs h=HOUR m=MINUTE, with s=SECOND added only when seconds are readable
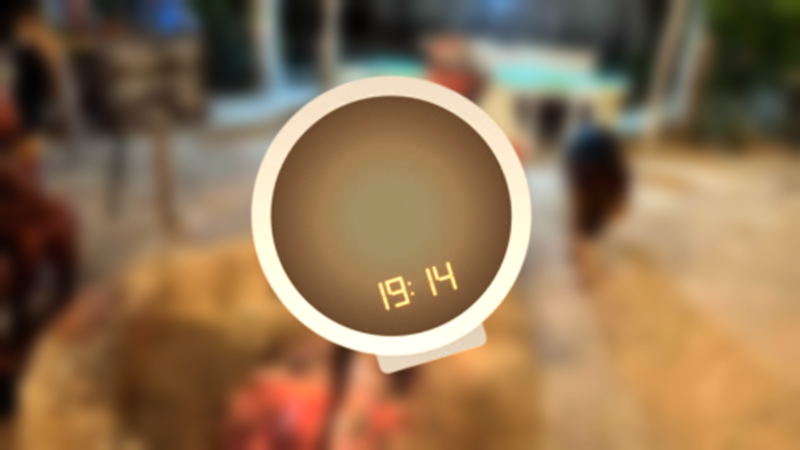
h=19 m=14
